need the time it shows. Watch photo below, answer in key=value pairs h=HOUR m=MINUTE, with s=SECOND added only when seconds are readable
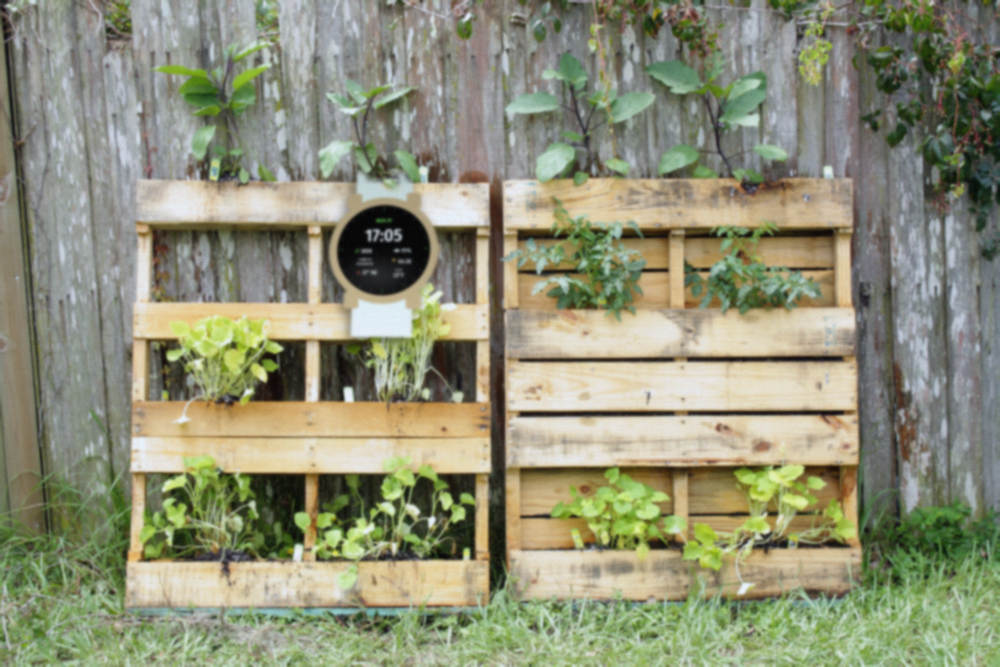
h=17 m=5
